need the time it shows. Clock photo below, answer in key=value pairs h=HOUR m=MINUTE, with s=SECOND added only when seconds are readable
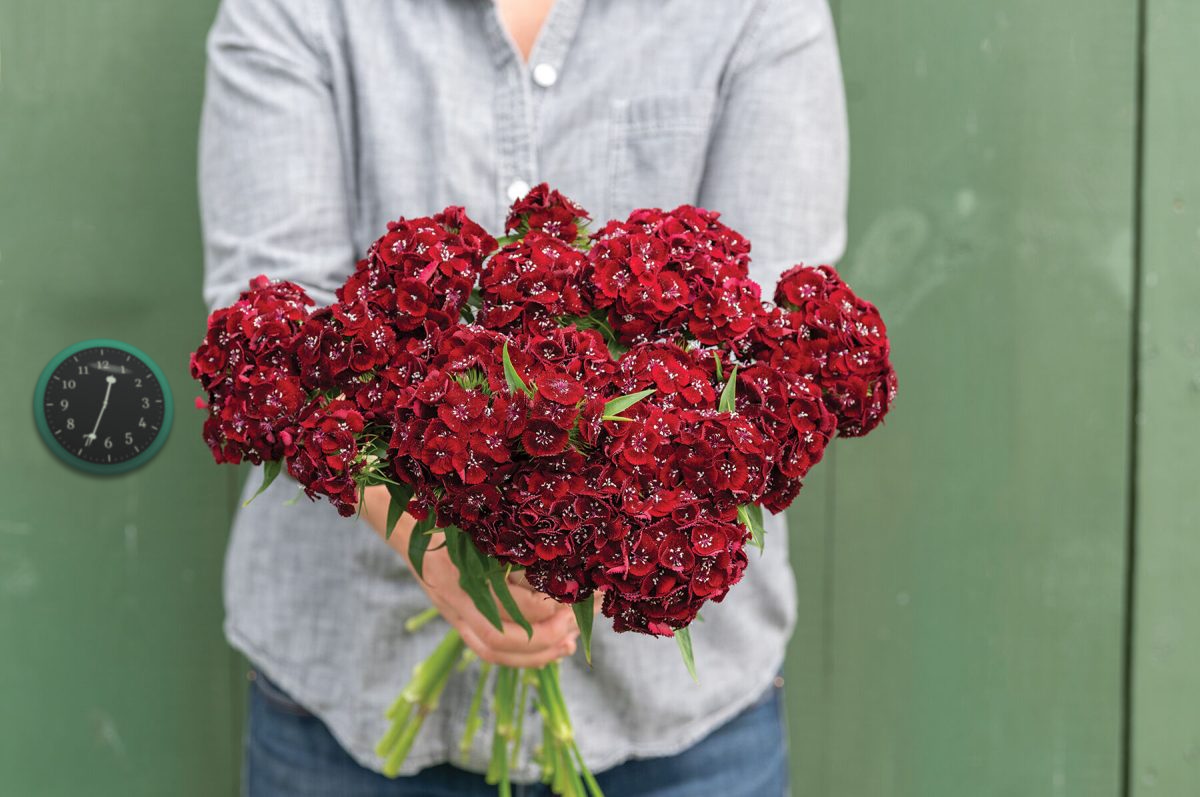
h=12 m=34
